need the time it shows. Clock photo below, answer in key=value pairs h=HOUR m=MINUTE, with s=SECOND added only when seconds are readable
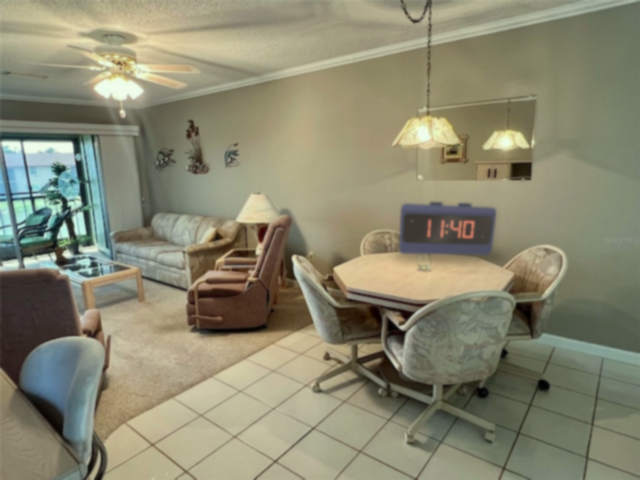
h=11 m=40
